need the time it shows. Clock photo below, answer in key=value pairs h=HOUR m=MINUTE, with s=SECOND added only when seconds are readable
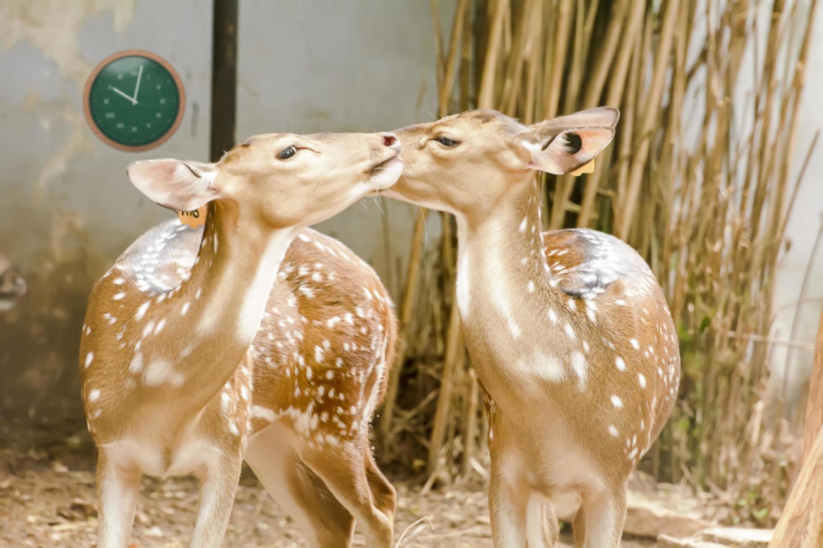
h=10 m=2
